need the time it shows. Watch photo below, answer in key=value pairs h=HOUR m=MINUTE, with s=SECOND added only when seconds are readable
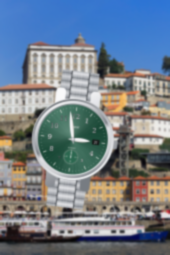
h=2 m=58
